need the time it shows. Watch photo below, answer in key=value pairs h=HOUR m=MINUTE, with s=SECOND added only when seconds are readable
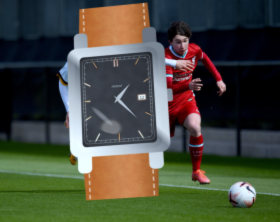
h=1 m=23
